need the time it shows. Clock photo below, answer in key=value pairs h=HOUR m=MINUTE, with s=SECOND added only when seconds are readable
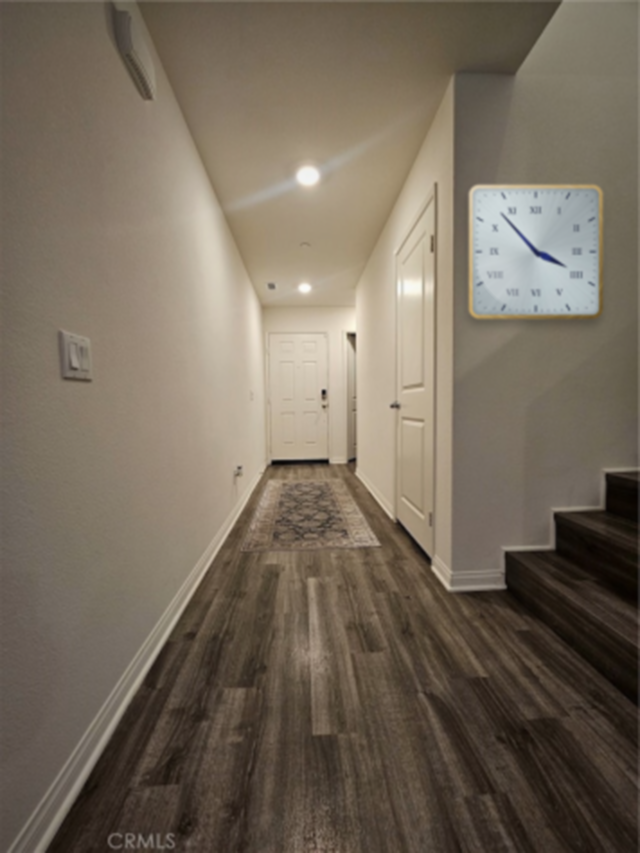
h=3 m=53
